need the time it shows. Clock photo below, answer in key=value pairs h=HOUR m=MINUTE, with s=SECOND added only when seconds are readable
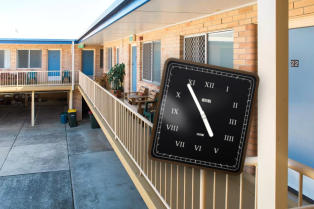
h=4 m=54
